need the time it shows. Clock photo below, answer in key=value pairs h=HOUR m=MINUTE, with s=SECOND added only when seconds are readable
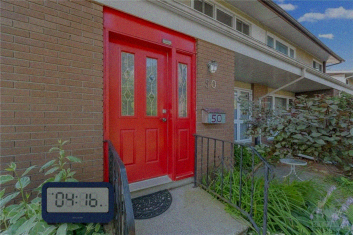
h=4 m=16
